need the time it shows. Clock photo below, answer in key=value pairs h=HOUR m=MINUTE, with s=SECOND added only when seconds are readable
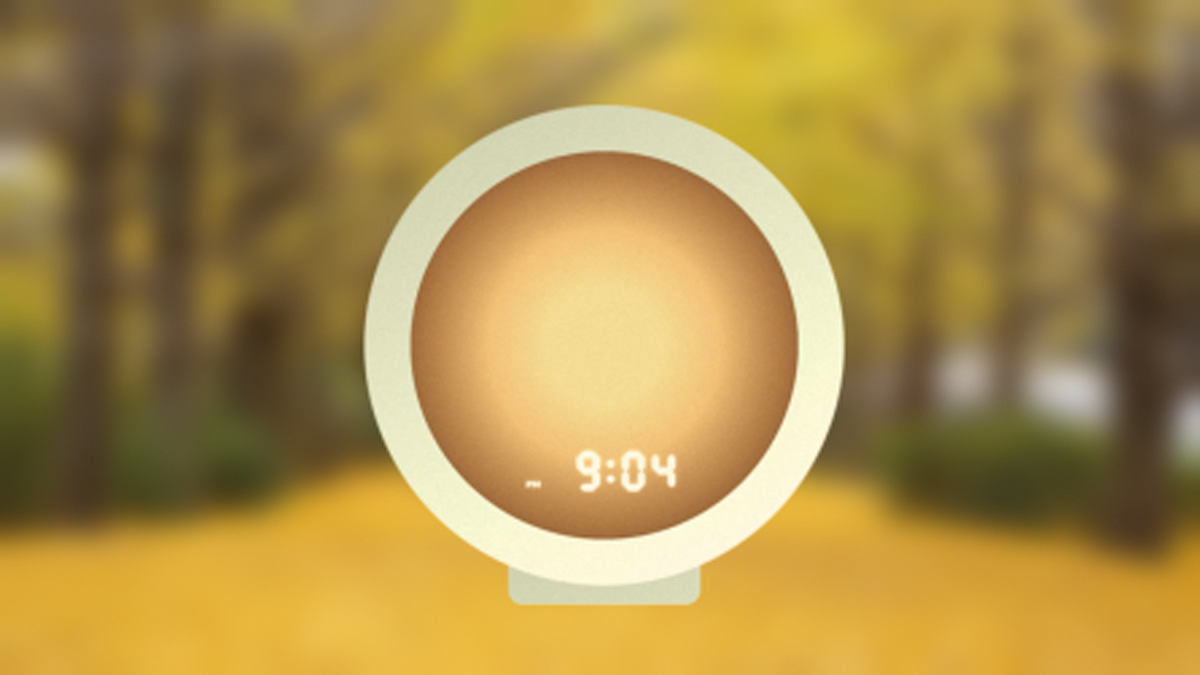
h=9 m=4
